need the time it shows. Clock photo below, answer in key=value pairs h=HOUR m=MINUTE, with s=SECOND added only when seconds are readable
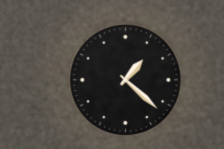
h=1 m=22
